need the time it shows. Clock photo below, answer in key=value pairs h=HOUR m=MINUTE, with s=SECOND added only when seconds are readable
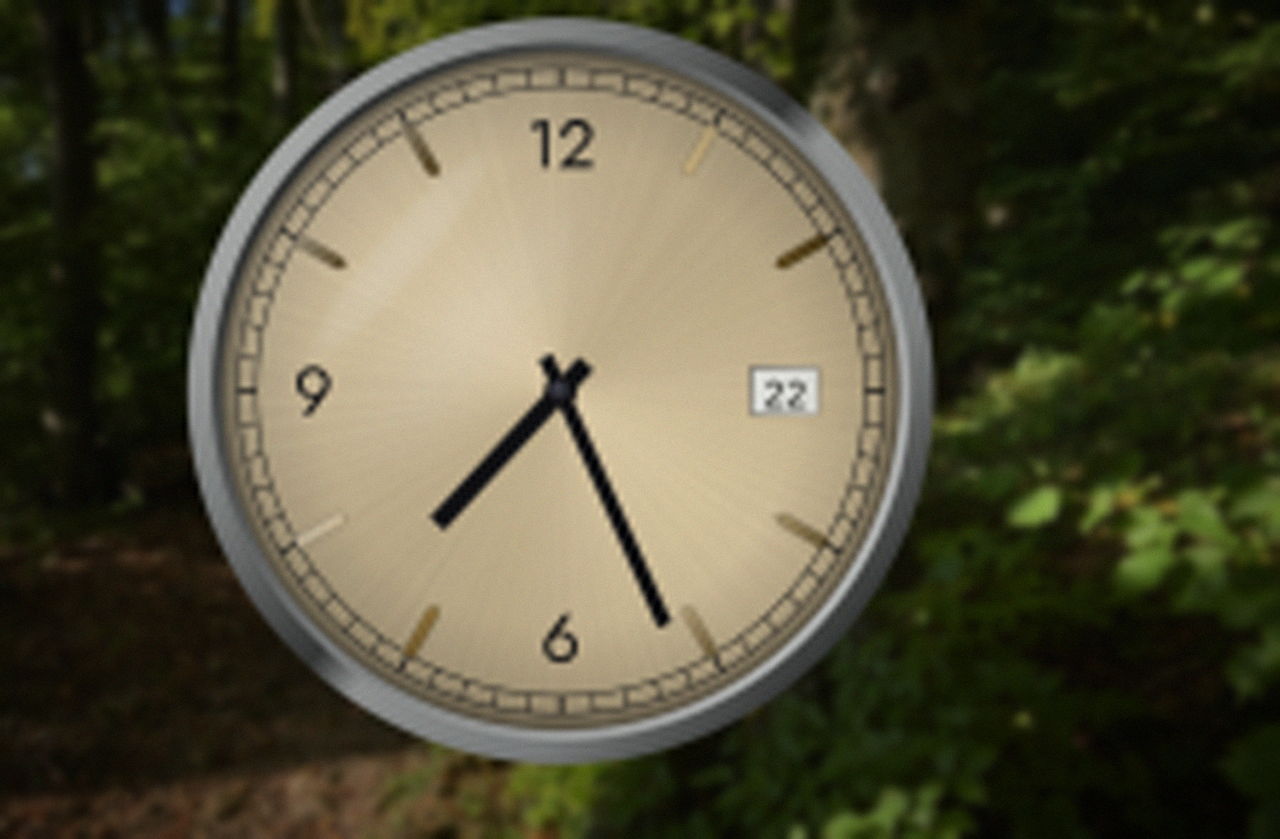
h=7 m=26
